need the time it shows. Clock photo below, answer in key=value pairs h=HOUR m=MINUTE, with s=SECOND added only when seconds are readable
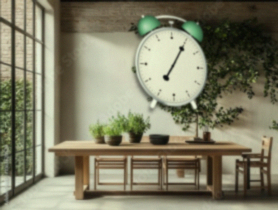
h=7 m=5
